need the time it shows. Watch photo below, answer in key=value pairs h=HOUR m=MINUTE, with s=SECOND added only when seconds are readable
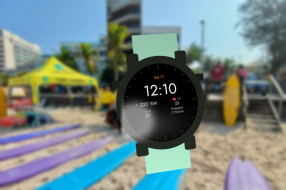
h=12 m=10
